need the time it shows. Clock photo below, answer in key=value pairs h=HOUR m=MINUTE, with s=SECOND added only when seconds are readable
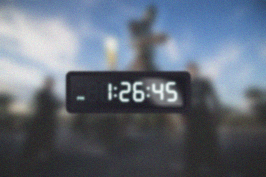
h=1 m=26 s=45
